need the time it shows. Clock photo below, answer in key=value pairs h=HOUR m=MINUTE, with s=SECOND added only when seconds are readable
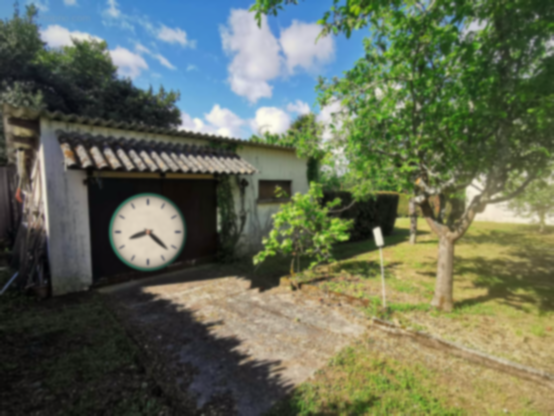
h=8 m=22
